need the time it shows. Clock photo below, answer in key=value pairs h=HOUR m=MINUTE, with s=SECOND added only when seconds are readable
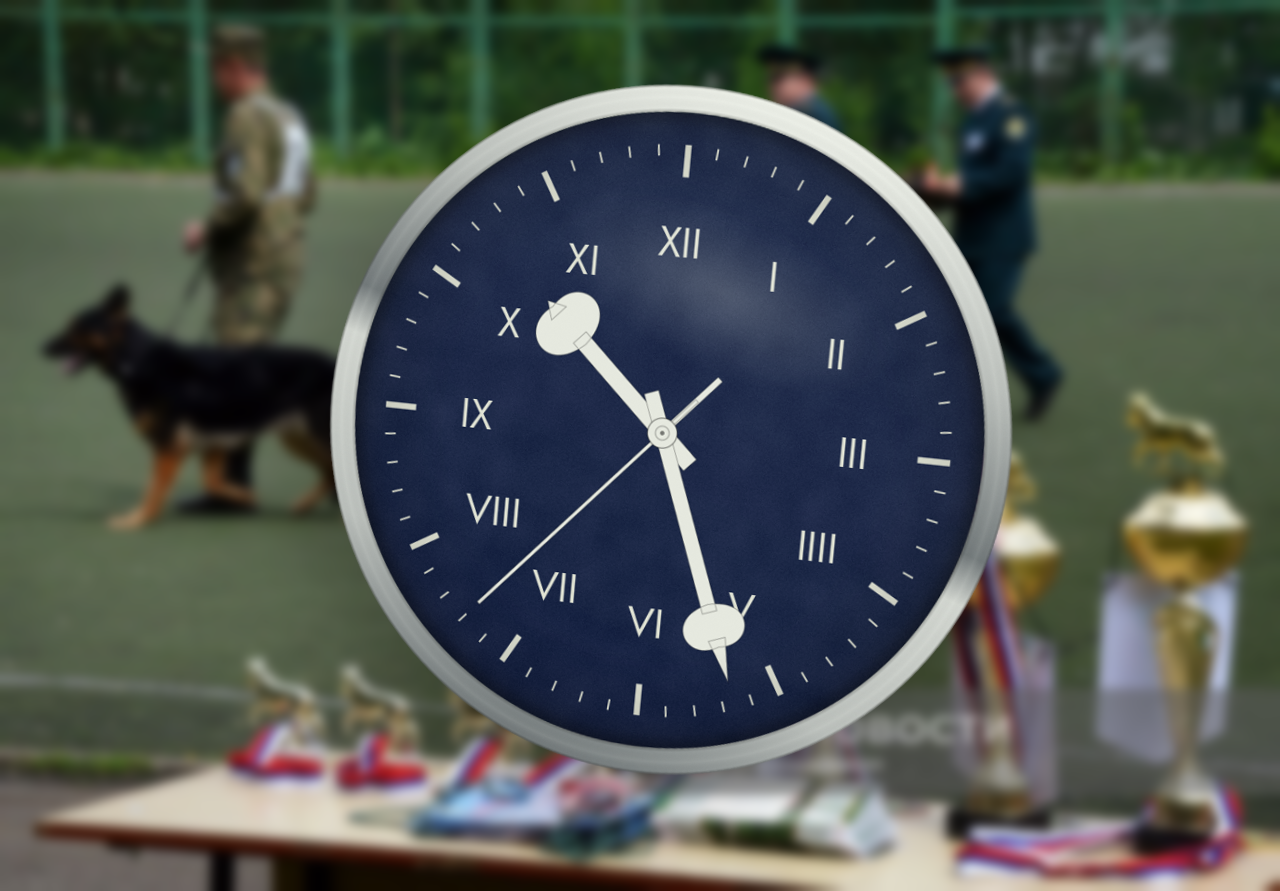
h=10 m=26 s=37
